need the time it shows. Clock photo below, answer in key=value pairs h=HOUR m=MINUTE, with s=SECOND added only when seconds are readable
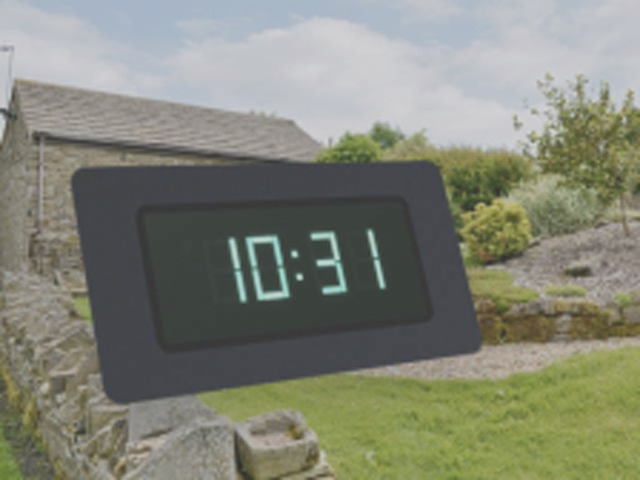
h=10 m=31
